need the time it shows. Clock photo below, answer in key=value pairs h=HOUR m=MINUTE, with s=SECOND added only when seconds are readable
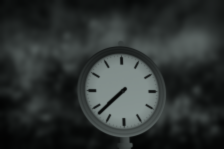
h=7 m=38
